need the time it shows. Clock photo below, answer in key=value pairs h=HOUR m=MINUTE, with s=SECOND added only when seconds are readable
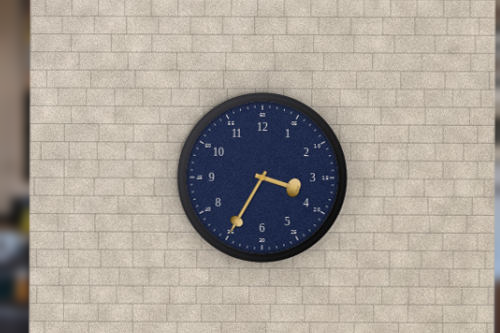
h=3 m=35
